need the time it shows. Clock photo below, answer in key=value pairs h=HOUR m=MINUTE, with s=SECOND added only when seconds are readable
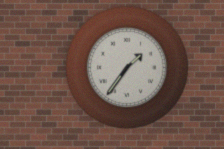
h=1 m=36
